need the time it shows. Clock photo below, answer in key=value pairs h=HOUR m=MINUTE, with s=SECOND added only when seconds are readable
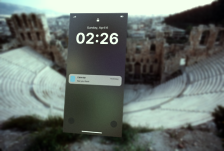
h=2 m=26
